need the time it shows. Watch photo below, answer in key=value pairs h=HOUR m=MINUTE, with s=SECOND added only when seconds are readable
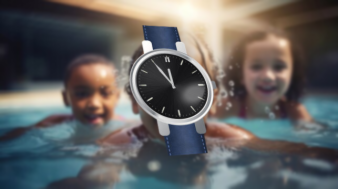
h=11 m=55
